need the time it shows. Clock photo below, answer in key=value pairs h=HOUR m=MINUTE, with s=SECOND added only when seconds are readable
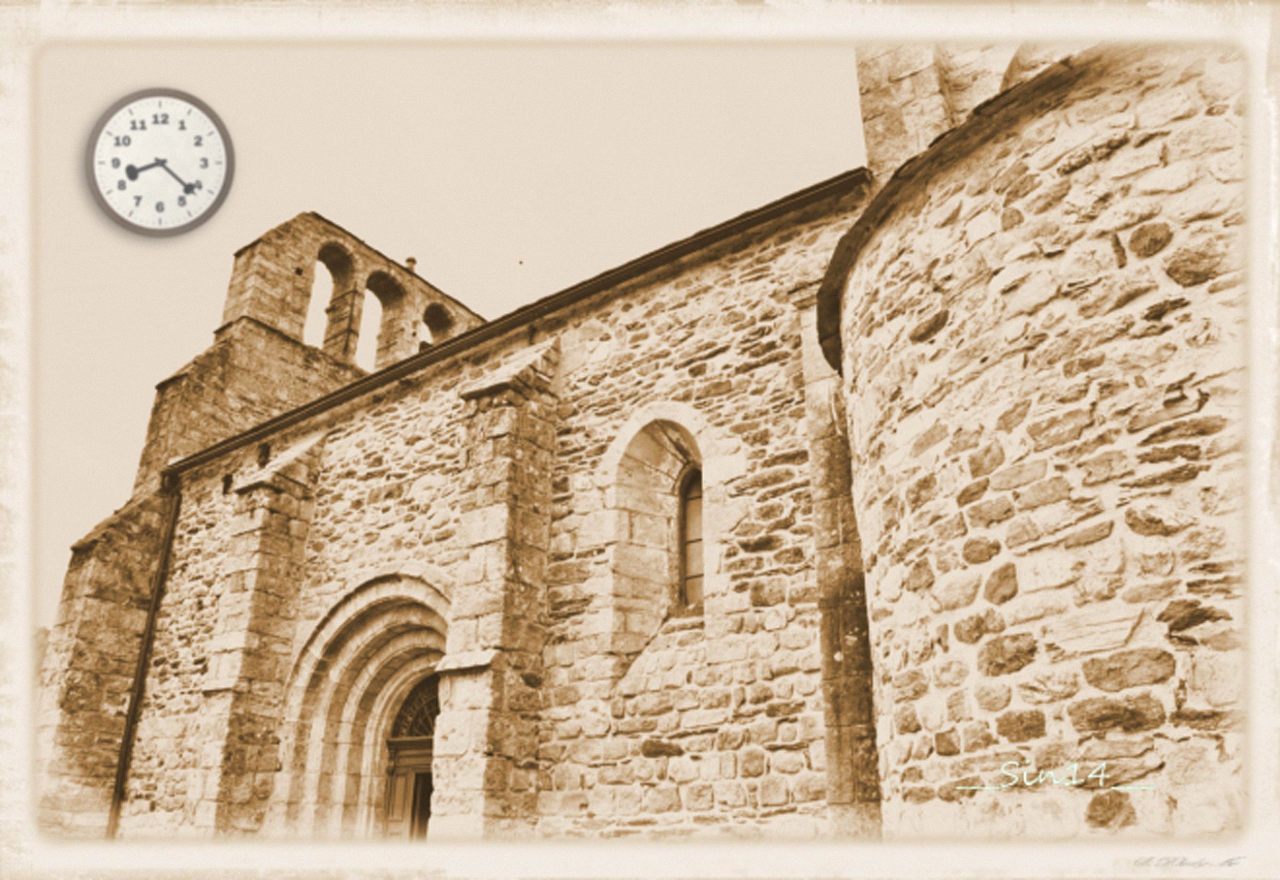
h=8 m=22
